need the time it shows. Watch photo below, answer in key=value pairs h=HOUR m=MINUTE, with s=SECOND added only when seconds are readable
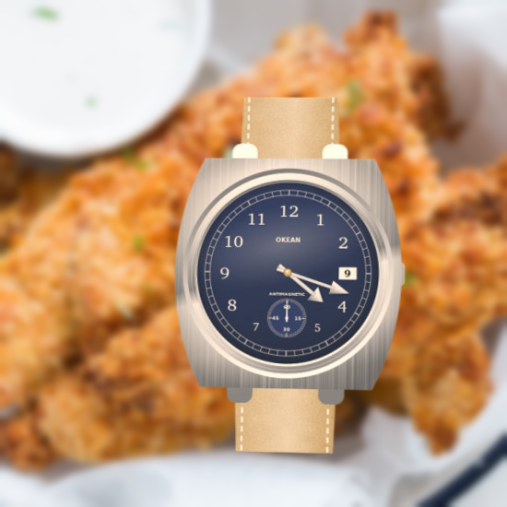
h=4 m=18
